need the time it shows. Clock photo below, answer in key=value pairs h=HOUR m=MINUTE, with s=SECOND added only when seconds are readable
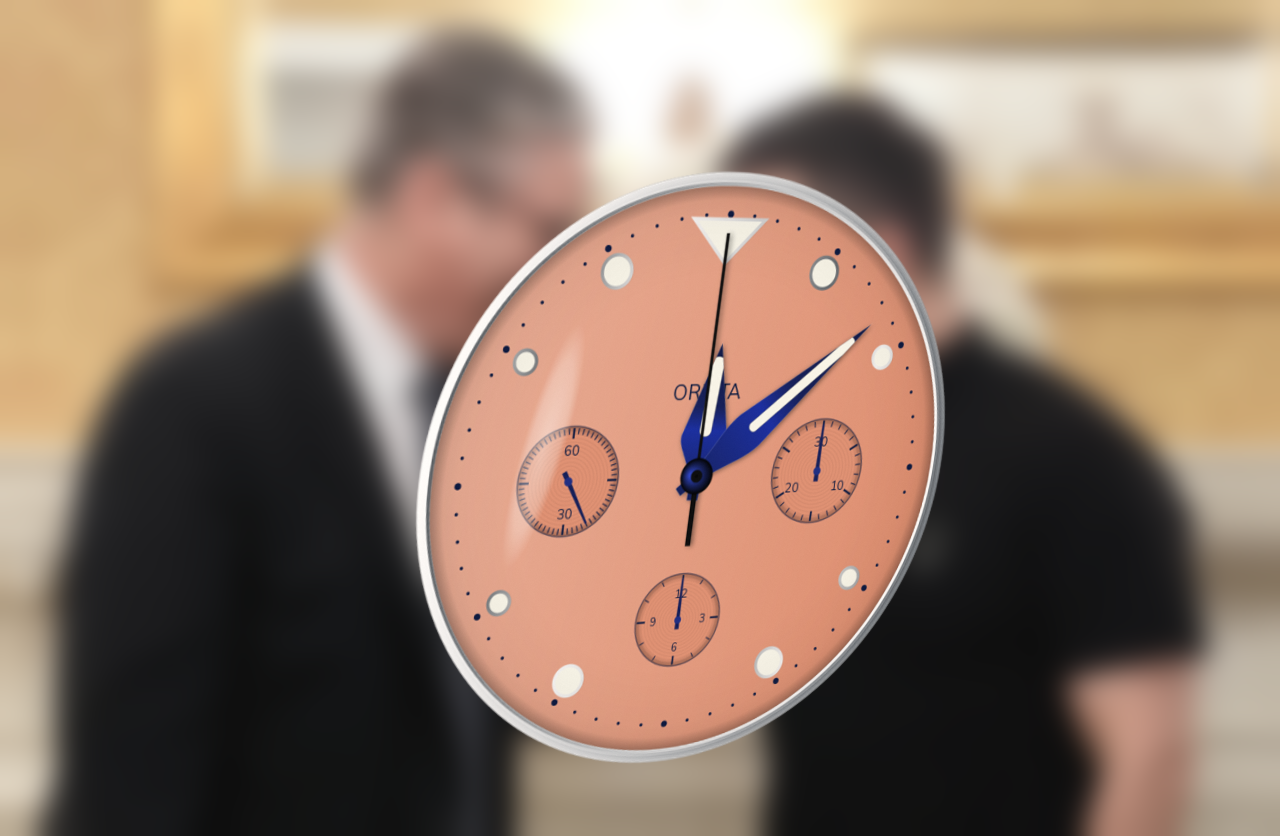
h=12 m=8 s=25
